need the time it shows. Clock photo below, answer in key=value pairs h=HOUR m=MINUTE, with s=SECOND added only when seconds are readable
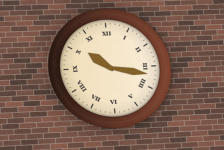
h=10 m=17
